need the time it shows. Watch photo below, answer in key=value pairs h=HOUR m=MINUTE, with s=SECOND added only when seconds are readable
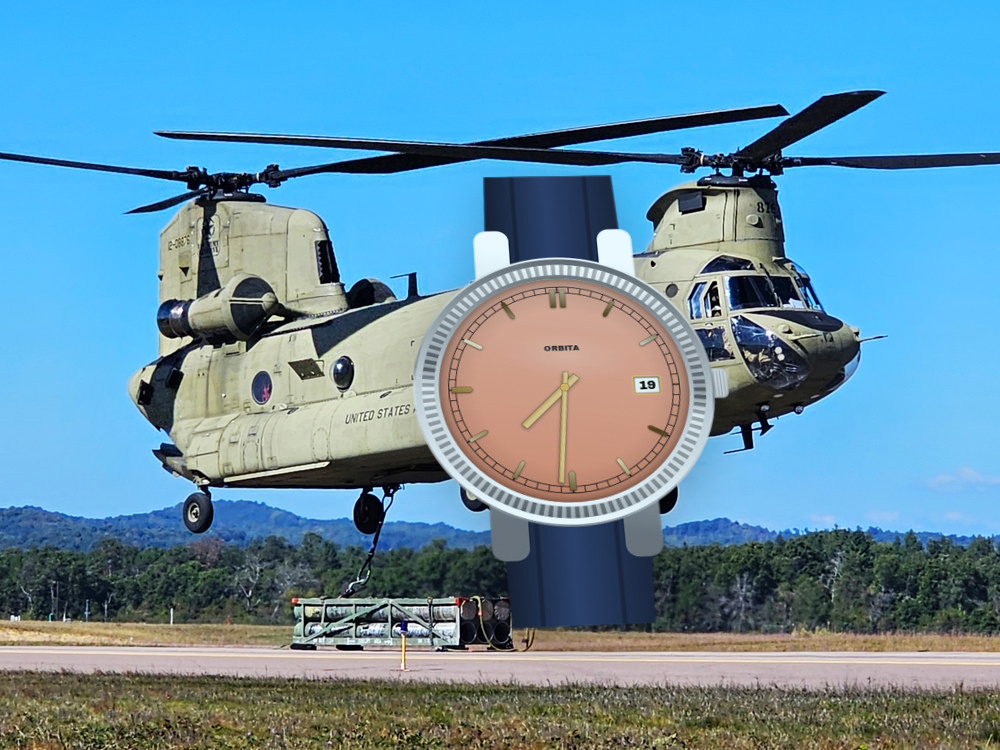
h=7 m=31
